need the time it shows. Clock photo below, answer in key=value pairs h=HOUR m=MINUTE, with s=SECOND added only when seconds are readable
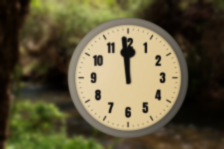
h=11 m=59
